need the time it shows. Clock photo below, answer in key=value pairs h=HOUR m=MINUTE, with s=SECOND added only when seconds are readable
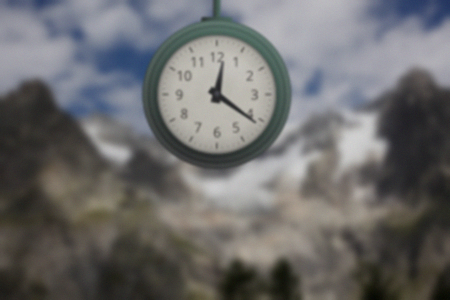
h=12 m=21
